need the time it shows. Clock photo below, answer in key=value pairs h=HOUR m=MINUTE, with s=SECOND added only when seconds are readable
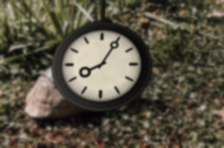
h=8 m=5
